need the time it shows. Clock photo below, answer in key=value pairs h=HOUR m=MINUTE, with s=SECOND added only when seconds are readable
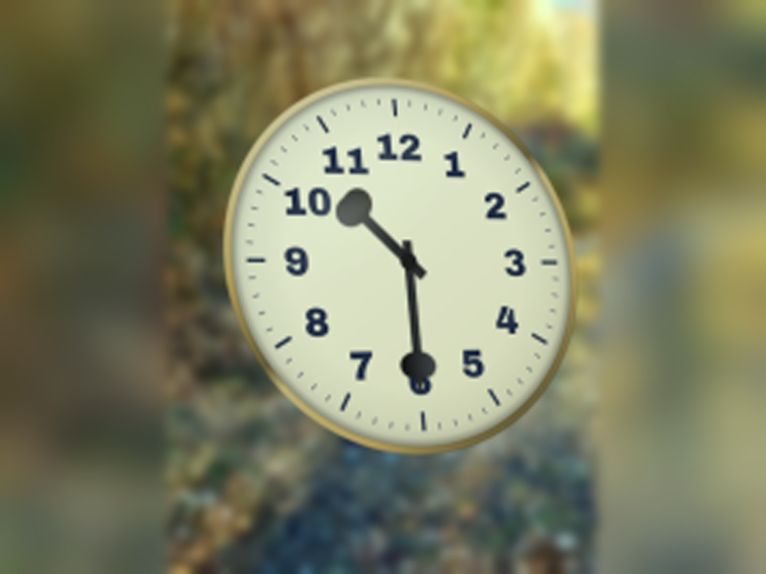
h=10 m=30
